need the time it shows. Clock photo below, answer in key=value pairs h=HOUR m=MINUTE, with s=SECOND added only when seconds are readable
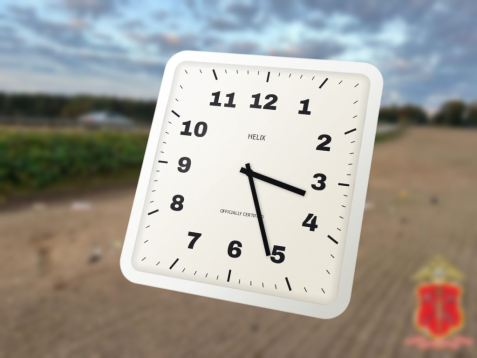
h=3 m=26
